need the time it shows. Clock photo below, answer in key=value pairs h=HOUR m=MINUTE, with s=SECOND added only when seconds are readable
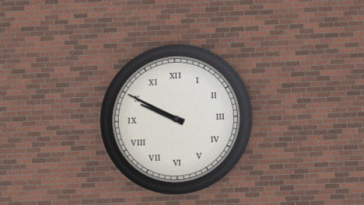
h=9 m=50
